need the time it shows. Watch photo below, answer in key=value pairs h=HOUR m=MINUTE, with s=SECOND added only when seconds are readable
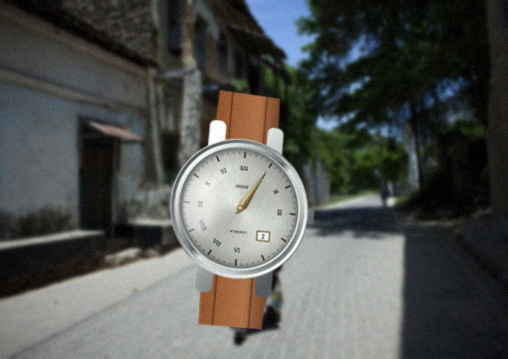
h=1 m=5
